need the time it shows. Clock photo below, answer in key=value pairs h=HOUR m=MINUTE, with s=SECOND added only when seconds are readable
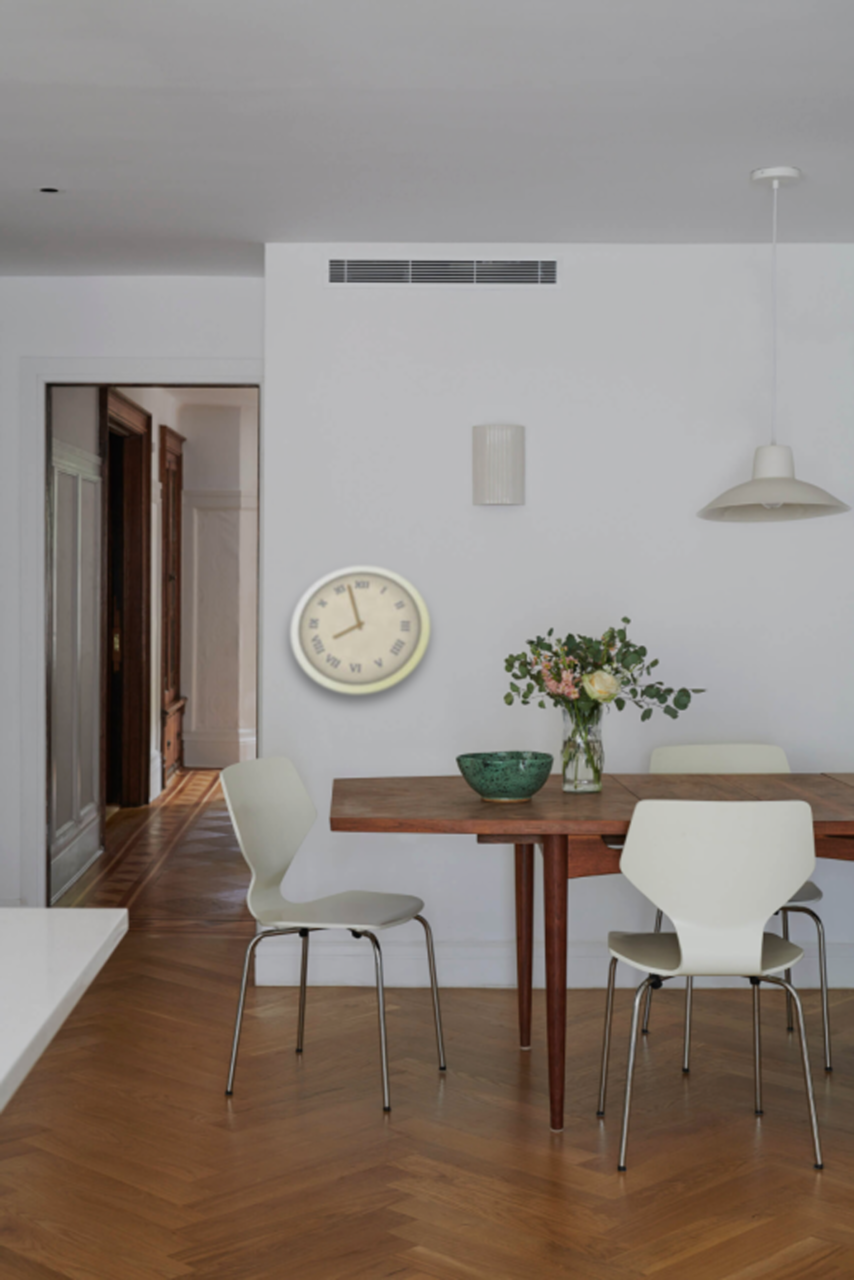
h=7 m=57
